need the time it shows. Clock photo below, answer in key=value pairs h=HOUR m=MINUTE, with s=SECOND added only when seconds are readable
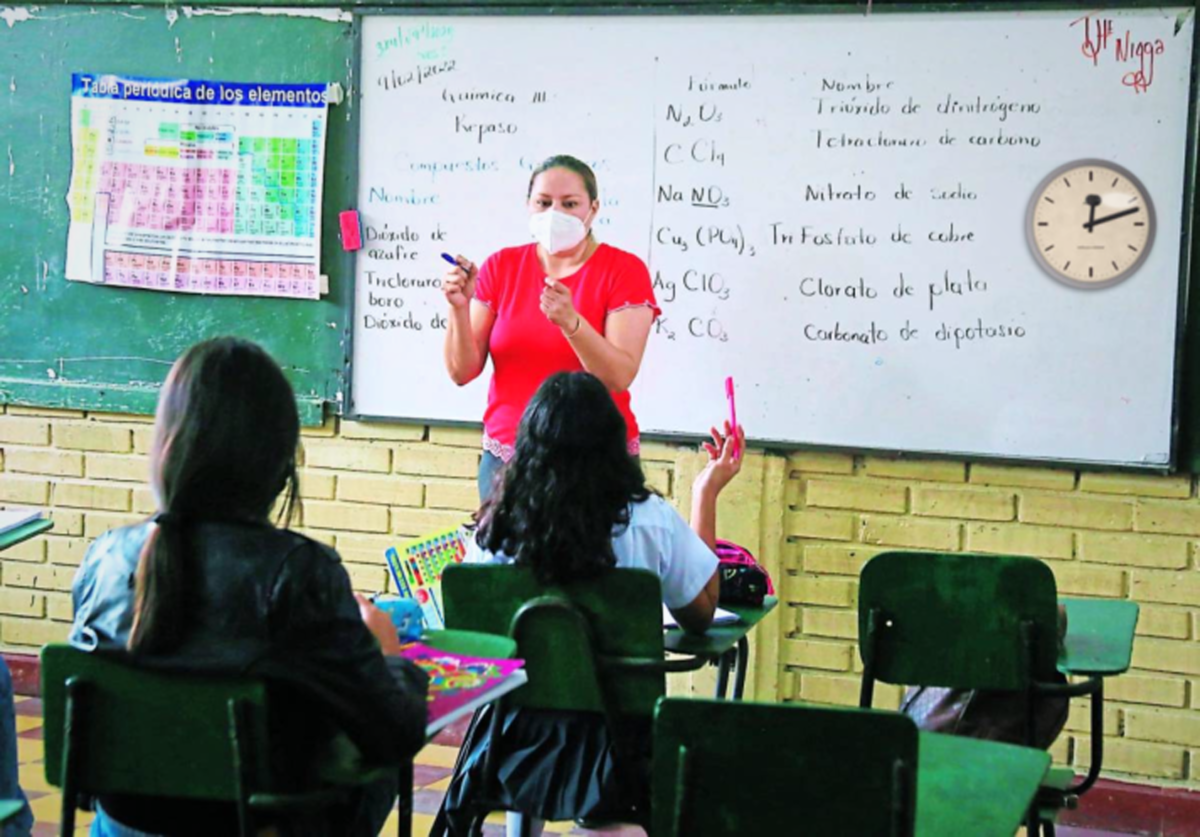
h=12 m=12
